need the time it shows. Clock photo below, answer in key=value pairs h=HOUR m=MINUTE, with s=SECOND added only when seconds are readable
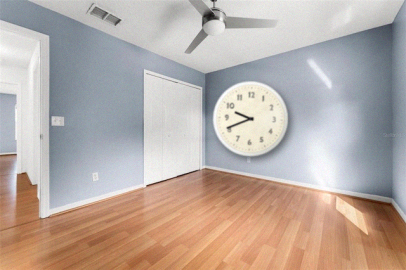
h=9 m=41
